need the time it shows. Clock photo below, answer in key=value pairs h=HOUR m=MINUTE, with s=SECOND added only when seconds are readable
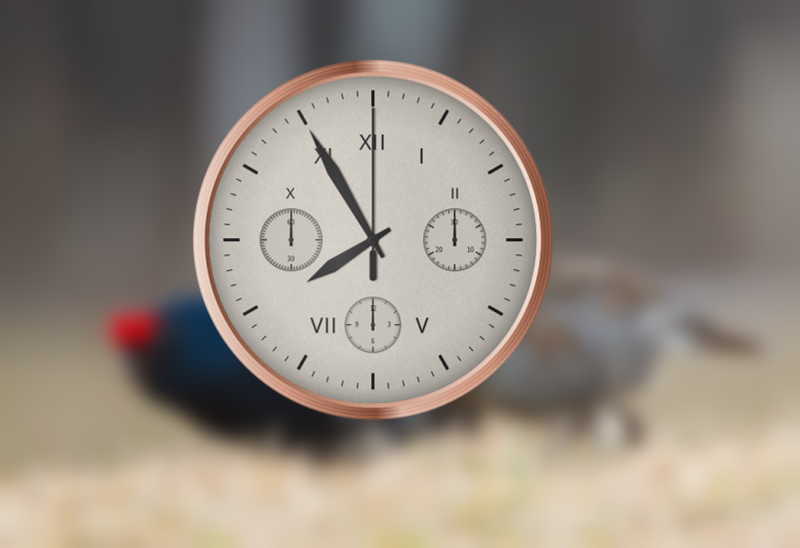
h=7 m=55
